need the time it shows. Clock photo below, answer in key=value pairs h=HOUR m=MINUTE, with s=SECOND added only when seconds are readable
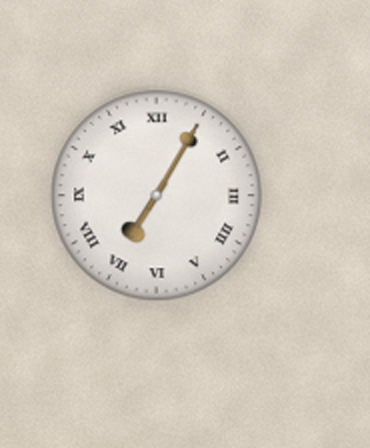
h=7 m=5
